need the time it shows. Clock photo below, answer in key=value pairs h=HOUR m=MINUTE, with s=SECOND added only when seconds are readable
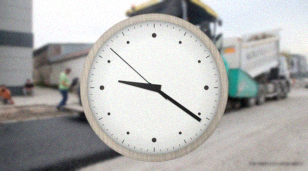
h=9 m=20 s=52
